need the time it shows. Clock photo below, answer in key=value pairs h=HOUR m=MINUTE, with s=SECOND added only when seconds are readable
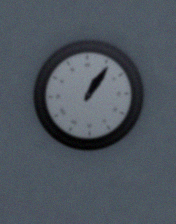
h=1 m=6
